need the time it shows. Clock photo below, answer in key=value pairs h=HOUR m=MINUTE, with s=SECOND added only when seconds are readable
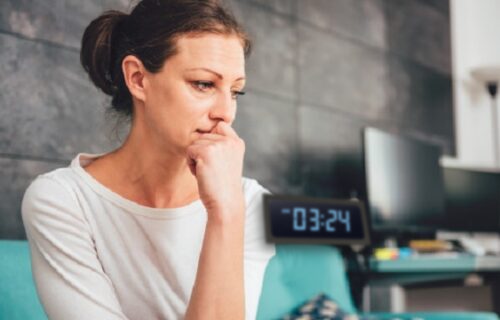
h=3 m=24
